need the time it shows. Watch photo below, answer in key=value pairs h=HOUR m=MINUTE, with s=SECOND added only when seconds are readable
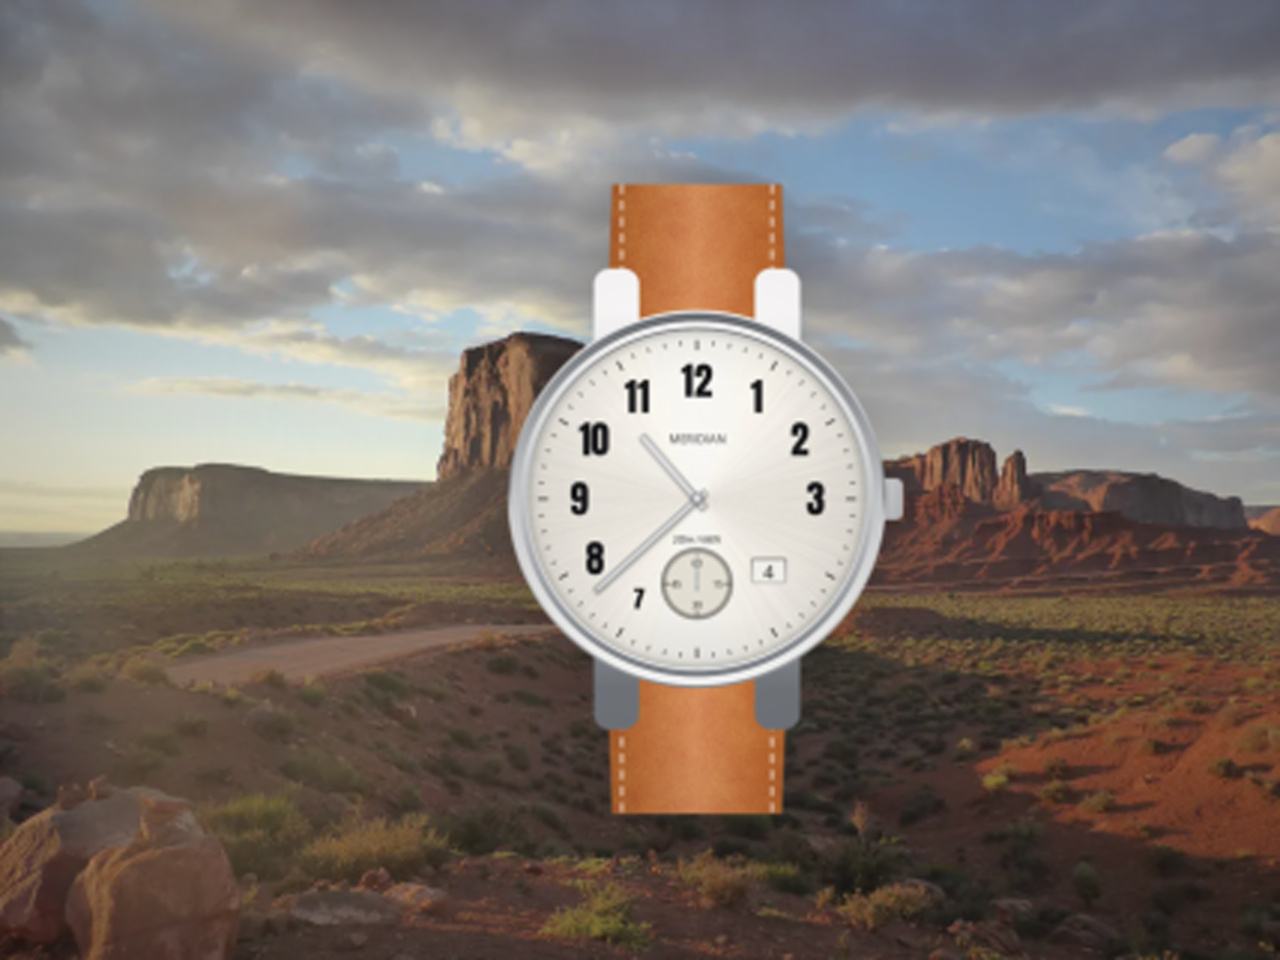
h=10 m=38
